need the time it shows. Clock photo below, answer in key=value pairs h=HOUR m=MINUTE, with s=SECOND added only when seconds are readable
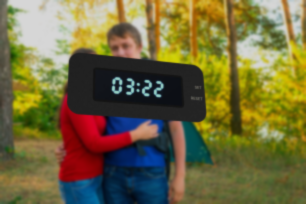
h=3 m=22
